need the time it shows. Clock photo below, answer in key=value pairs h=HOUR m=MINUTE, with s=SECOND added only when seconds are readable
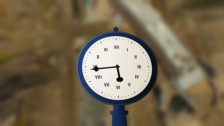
h=5 m=44
